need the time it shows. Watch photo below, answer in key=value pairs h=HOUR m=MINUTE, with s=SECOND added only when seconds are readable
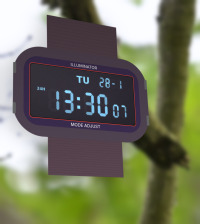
h=13 m=30 s=7
